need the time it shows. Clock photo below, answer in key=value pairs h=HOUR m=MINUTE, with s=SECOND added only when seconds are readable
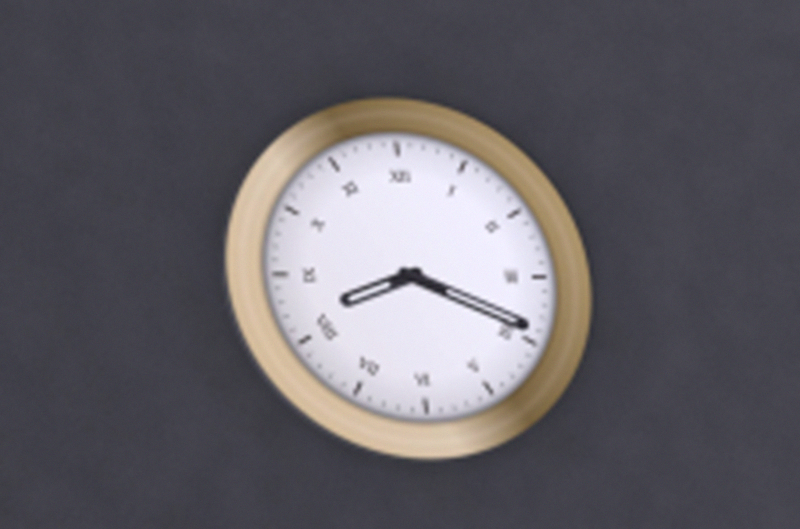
h=8 m=19
